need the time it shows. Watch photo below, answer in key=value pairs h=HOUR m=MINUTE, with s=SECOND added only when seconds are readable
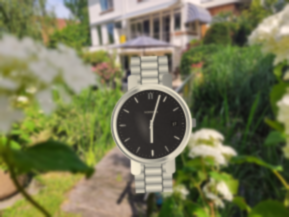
h=6 m=3
